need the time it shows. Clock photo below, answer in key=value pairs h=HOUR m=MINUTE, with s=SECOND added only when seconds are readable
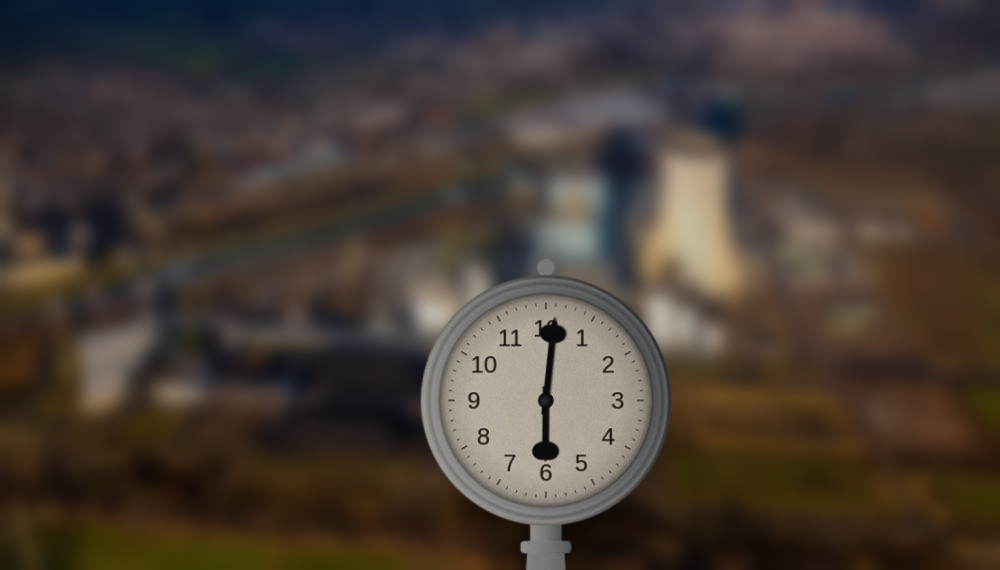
h=6 m=1
